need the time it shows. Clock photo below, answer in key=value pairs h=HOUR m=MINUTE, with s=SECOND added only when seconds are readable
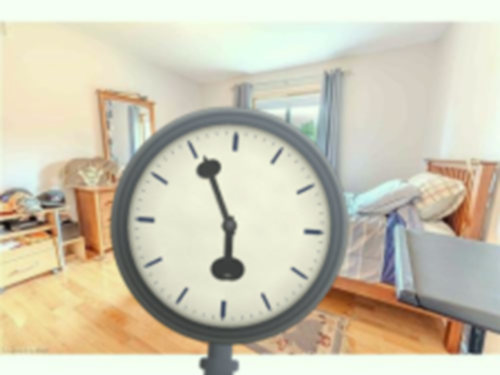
h=5 m=56
